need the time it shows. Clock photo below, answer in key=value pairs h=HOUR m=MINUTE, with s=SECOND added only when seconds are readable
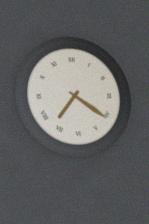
h=7 m=21
